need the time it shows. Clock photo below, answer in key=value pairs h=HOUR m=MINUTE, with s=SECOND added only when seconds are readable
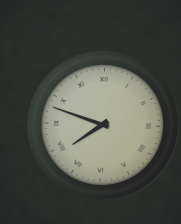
h=7 m=48
